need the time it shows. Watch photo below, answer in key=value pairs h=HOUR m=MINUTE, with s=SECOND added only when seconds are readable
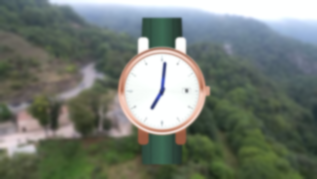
h=7 m=1
